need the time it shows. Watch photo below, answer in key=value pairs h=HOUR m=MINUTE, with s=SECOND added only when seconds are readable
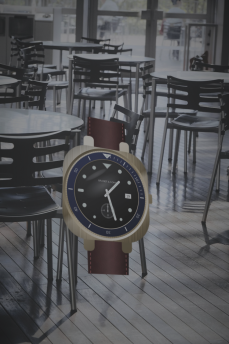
h=1 m=27
